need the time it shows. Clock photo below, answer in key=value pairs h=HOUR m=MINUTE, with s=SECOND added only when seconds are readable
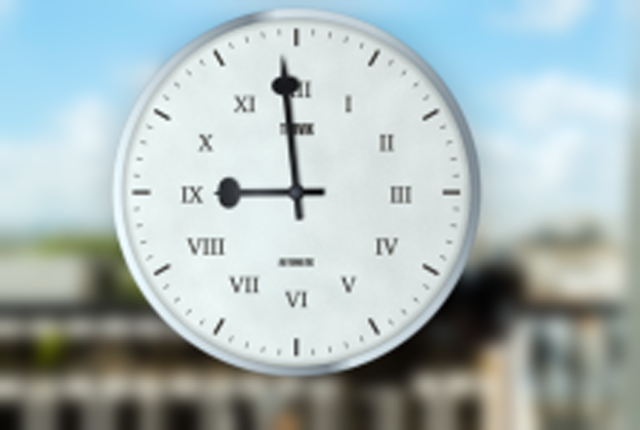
h=8 m=59
